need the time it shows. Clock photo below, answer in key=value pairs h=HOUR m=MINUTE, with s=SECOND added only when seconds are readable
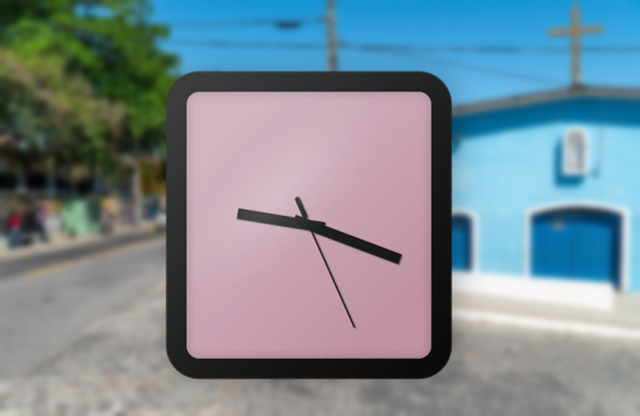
h=9 m=18 s=26
